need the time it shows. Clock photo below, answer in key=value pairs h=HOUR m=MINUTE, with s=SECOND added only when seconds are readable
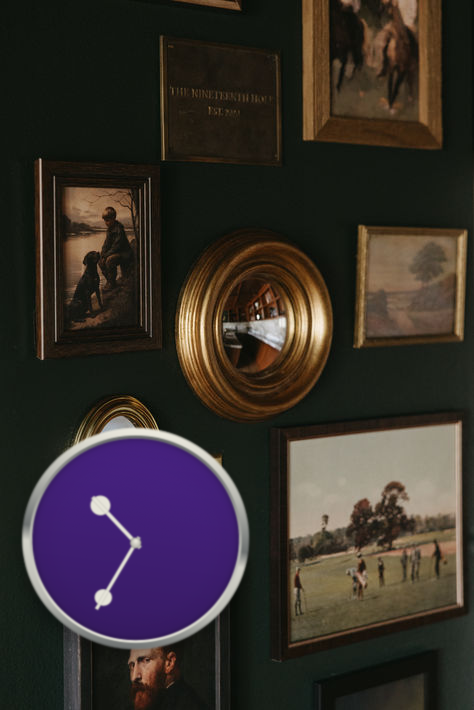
h=10 m=35
